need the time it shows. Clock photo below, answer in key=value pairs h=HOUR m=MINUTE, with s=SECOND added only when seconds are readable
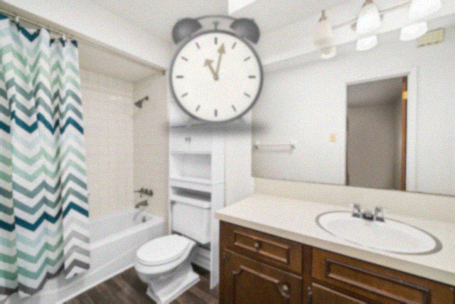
h=11 m=2
